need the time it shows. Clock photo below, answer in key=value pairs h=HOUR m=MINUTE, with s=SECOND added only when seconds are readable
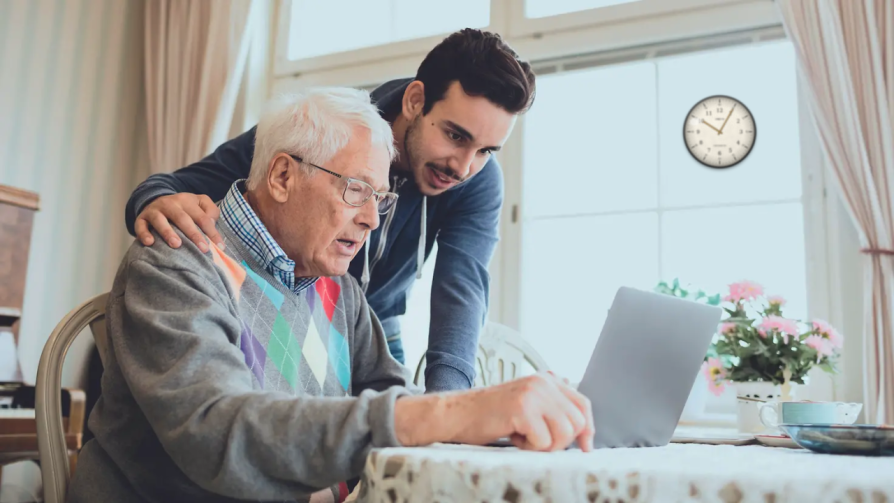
h=10 m=5
